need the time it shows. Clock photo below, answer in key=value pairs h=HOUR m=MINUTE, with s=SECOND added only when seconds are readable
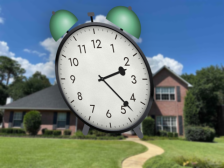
h=2 m=23
